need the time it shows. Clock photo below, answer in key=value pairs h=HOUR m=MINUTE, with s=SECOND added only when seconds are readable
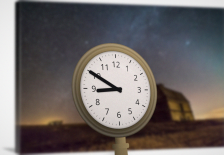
h=8 m=50
